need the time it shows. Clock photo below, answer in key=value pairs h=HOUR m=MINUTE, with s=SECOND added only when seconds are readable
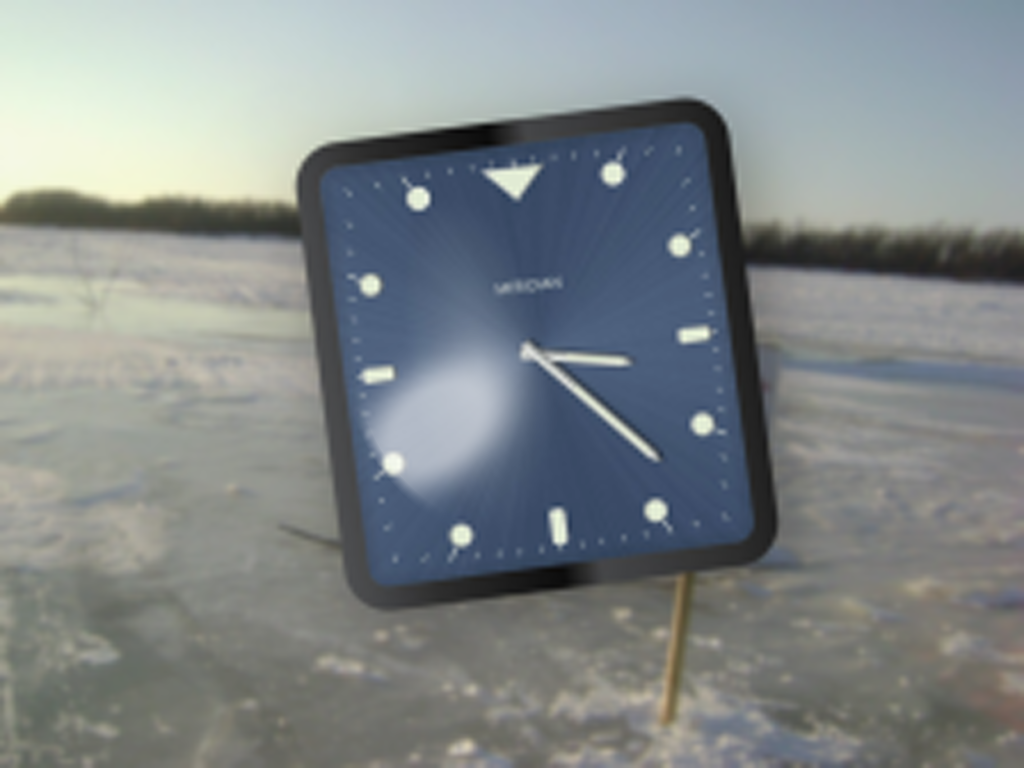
h=3 m=23
